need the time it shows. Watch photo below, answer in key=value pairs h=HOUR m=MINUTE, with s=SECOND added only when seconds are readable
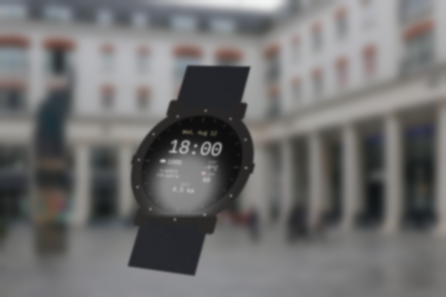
h=18 m=0
